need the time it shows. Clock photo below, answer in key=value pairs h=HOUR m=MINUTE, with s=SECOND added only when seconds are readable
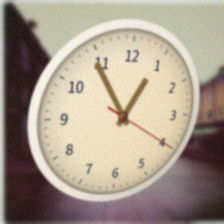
h=12 m=54 s=20
